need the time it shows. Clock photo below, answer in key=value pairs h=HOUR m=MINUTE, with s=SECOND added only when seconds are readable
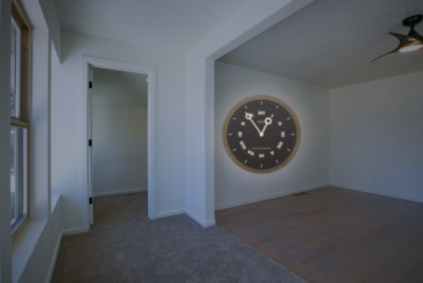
h=12 m=54
